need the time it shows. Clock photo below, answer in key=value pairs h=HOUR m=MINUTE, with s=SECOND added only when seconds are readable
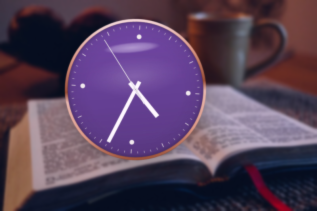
h=4 m=33 s=54
